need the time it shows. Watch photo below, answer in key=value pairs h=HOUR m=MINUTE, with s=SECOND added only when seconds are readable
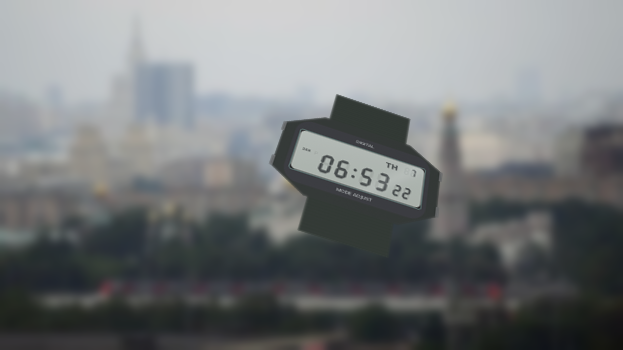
h=6 m=53 s=22
